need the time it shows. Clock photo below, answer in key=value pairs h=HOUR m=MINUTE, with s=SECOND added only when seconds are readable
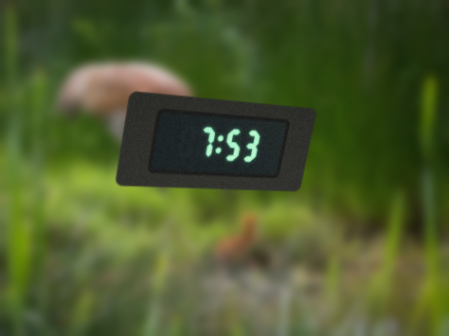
h=7 m=53
